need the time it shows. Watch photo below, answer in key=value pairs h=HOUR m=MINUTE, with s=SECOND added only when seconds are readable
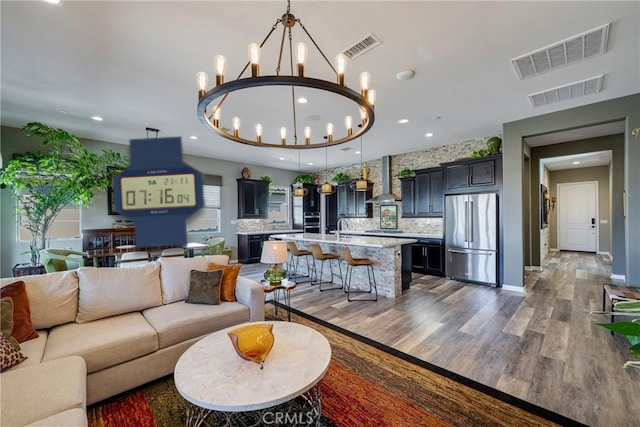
h=7 m=16
